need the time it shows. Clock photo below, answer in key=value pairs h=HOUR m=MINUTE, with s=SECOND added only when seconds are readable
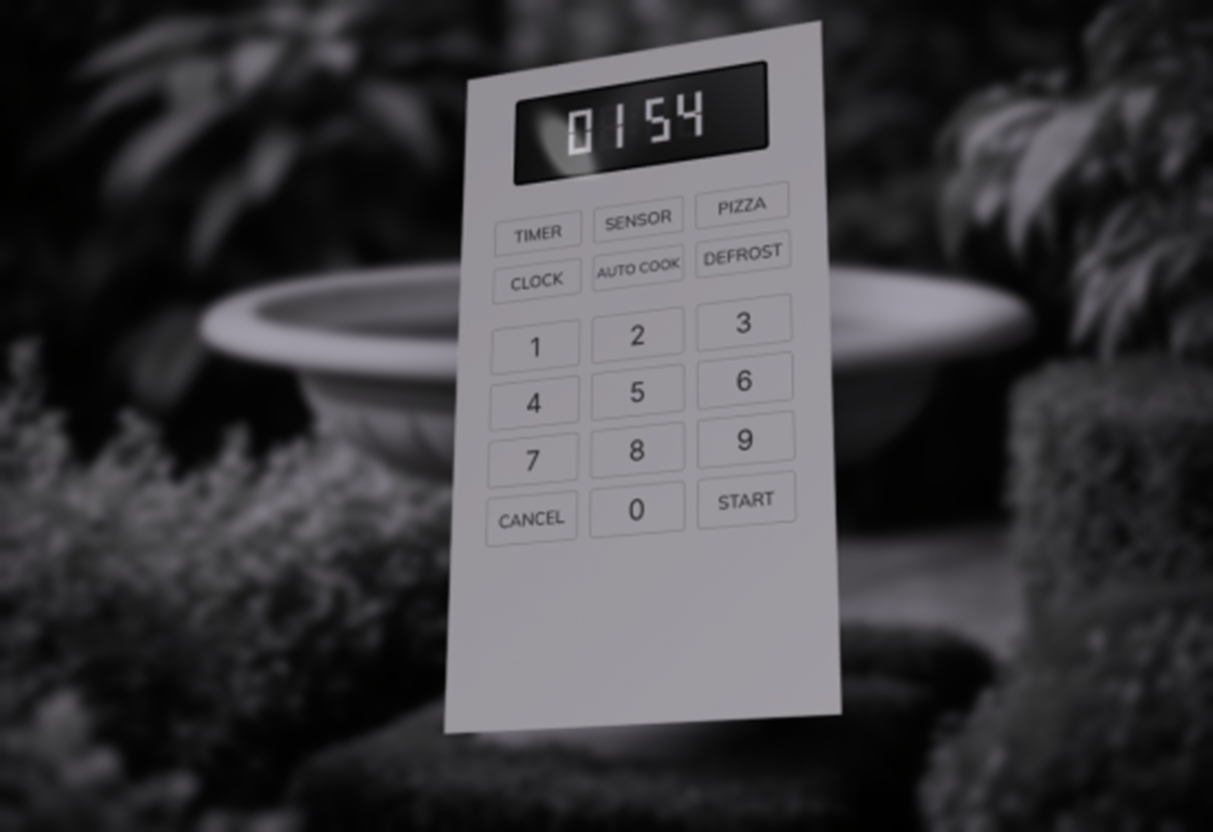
h=1 m=54
